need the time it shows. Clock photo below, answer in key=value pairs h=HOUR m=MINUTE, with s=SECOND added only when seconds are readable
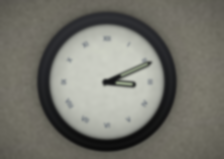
h=3 m=11
